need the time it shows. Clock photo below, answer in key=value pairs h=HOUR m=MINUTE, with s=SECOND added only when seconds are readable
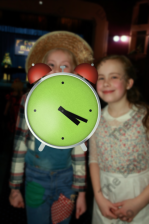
h=4 m=19
